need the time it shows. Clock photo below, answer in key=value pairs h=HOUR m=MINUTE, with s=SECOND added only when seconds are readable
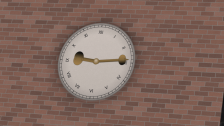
h=9 m=14
